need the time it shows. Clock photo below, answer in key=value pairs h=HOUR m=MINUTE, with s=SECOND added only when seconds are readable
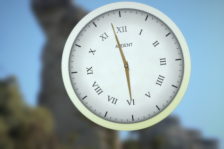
h=5 m=58
